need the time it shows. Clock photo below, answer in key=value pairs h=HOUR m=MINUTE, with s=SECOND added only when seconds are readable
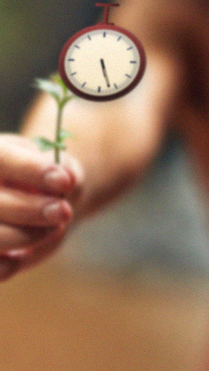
h=5 m=27
